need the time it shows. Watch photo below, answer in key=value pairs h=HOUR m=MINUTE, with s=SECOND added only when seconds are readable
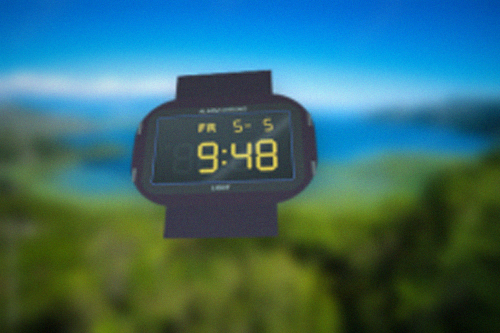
h=9 m=48
